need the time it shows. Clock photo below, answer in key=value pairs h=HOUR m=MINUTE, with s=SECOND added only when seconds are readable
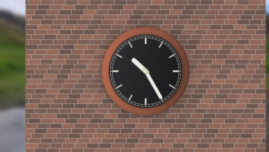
h=10 m=25
